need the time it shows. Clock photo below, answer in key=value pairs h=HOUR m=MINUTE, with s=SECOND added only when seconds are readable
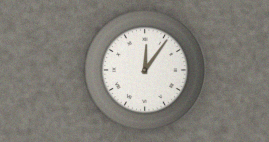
h=12 m=6
